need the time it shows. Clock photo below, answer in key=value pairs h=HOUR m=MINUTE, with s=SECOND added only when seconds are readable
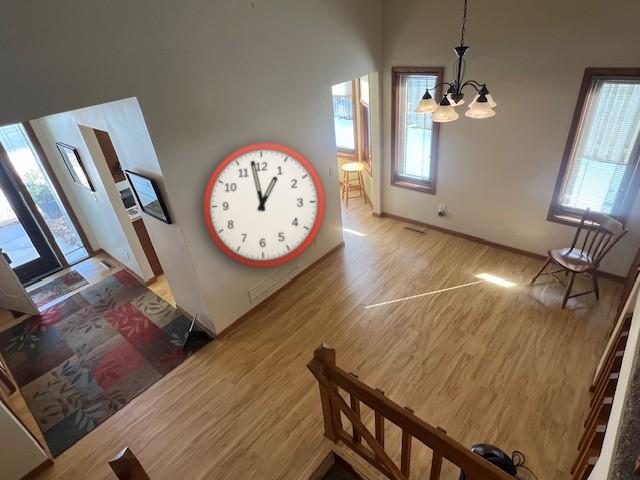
h=12 m=58
